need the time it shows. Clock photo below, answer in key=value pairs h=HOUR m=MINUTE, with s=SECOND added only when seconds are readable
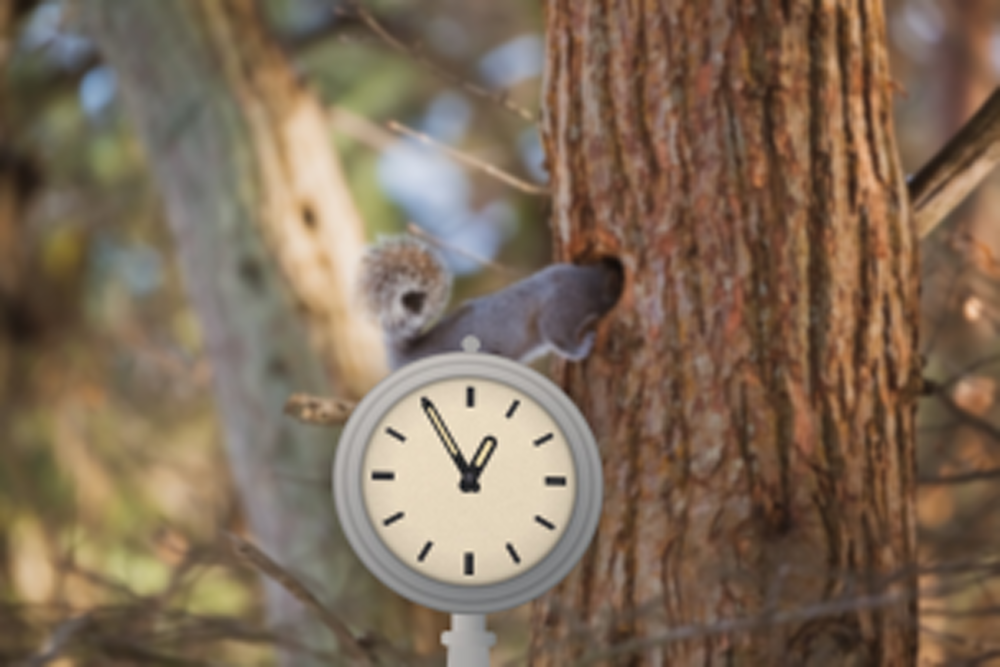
h=12 m=55
